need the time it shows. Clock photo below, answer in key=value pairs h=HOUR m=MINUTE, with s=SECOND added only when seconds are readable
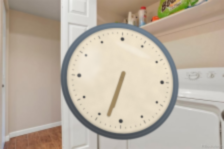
h=6 m=33
